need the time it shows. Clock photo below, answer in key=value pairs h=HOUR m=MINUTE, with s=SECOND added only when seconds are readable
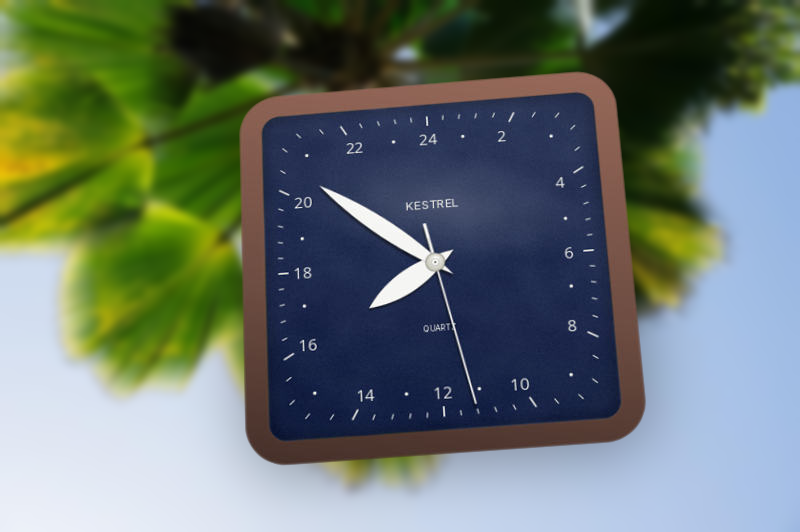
h=15 m=51 s=28
